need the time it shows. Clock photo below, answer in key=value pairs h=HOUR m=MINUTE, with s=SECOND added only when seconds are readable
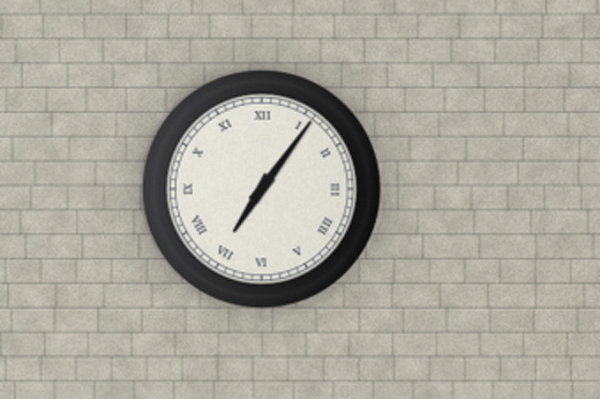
h=7 m=6
